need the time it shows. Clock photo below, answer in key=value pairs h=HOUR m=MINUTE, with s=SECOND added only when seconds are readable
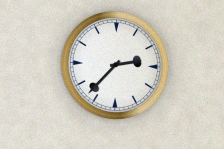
h=2 m=37
